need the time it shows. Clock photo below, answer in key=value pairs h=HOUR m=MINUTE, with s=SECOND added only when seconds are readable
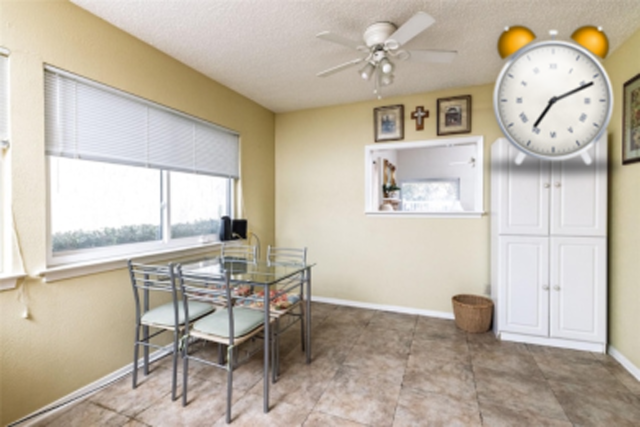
h=7 m=11
